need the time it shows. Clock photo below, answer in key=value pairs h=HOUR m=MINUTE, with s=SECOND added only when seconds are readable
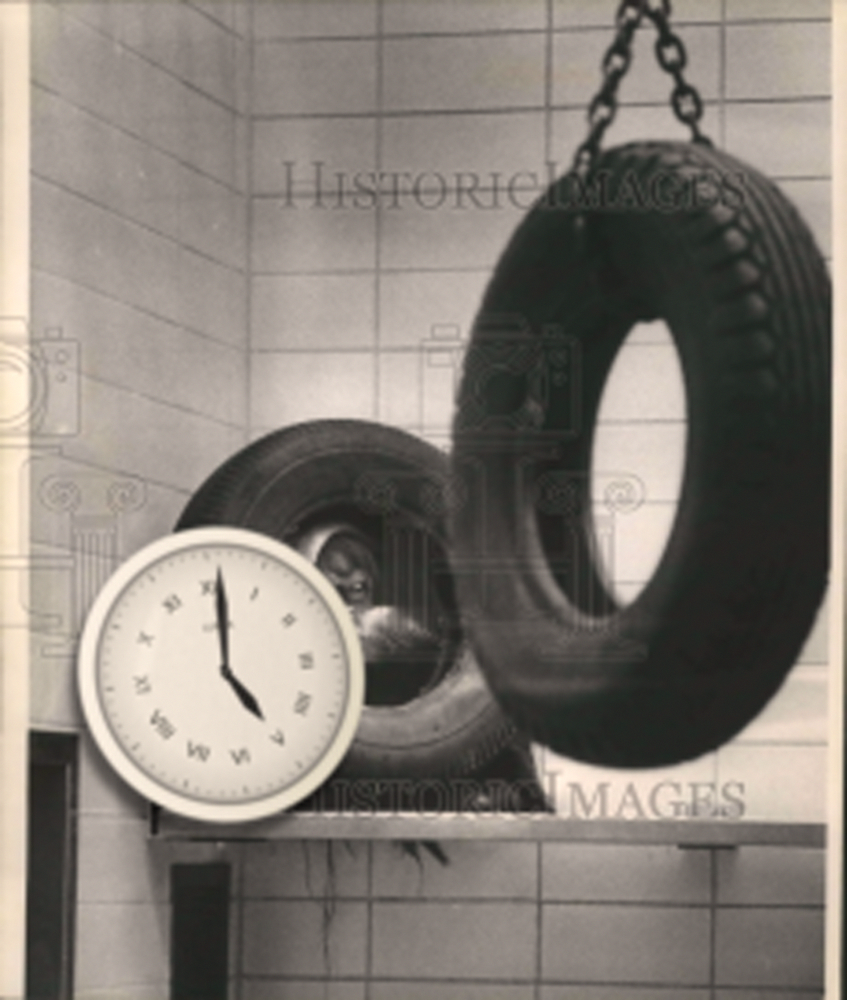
h=5 m=1
